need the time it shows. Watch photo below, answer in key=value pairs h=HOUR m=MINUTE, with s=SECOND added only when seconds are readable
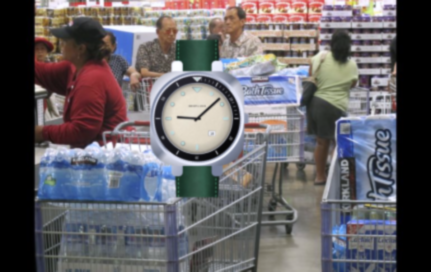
h=9 m=8
